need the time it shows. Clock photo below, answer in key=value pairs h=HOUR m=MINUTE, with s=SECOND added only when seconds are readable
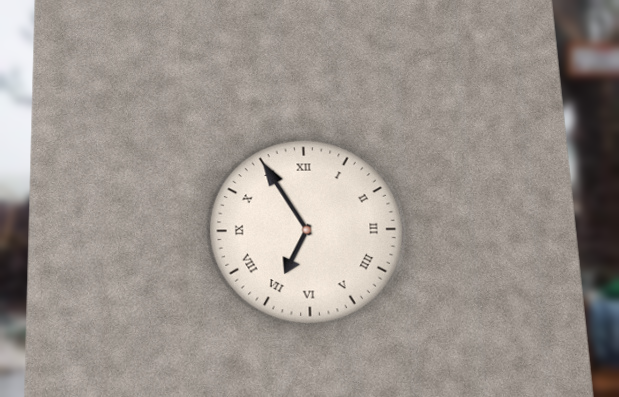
h=6 m=55
